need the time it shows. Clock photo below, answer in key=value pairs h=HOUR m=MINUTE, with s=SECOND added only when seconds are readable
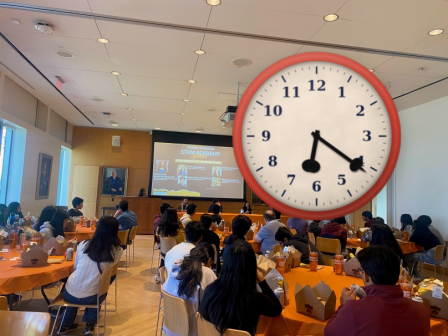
h=6 m=21
